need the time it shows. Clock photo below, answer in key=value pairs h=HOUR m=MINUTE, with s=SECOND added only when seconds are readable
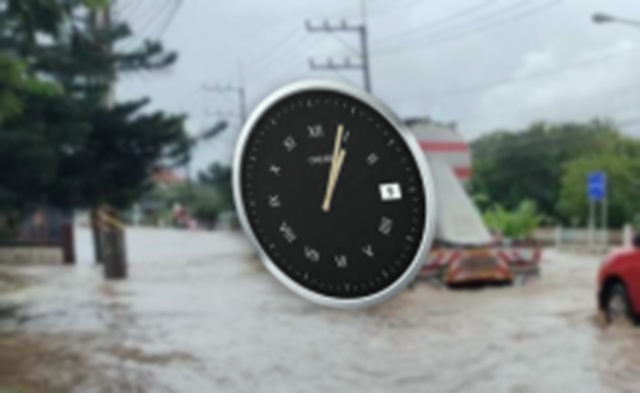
h=1 m=4
